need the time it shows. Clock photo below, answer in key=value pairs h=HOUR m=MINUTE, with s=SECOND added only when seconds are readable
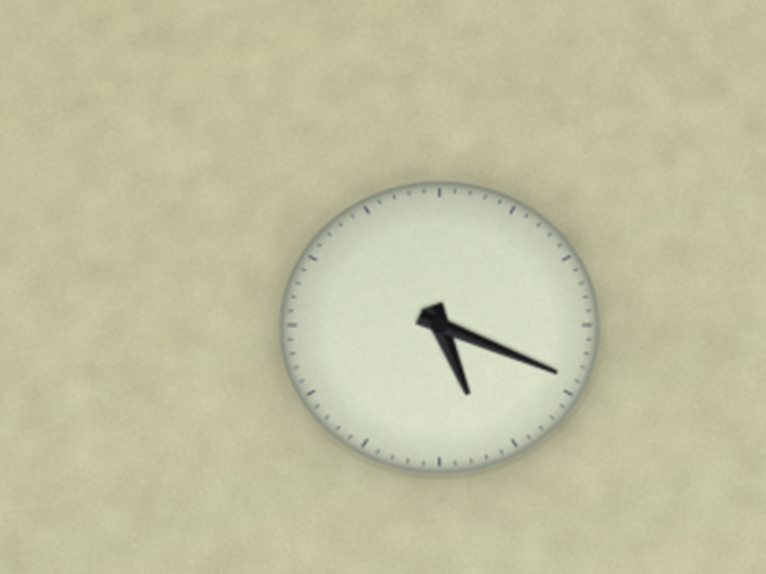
h=5 m=19
